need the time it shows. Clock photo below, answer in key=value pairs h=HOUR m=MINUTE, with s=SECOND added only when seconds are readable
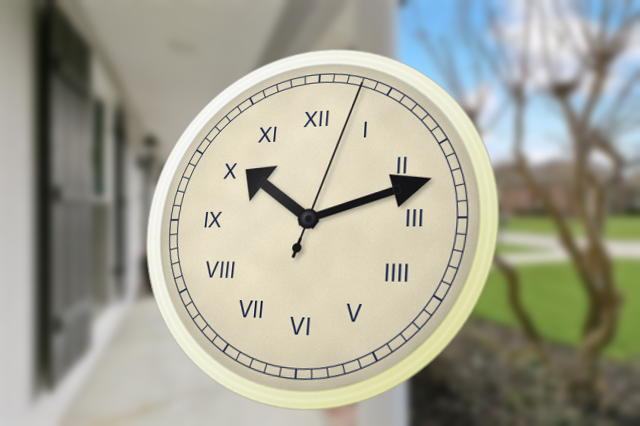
h=10 m=12 s=3
